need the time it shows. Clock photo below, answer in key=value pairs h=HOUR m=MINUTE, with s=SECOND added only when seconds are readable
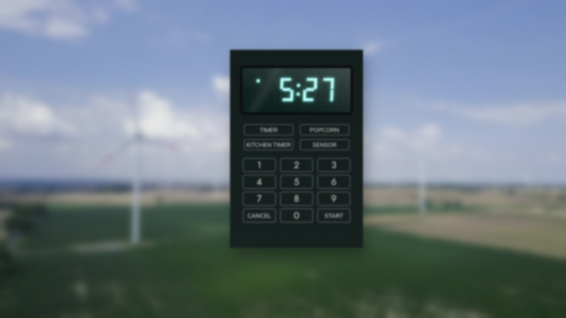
h=5 m=27
